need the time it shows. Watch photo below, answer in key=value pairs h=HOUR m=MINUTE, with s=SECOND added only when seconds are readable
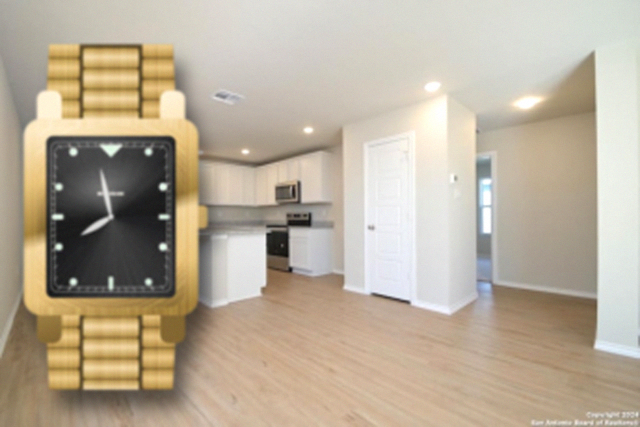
h=7 m=58
